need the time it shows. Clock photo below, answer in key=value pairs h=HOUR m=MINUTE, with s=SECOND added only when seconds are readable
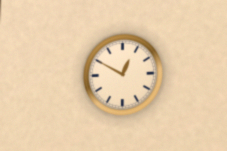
h=12 m=50
